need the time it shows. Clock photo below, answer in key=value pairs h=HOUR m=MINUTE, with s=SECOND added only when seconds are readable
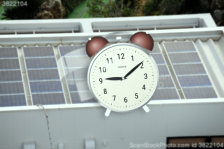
h=9 m=9
